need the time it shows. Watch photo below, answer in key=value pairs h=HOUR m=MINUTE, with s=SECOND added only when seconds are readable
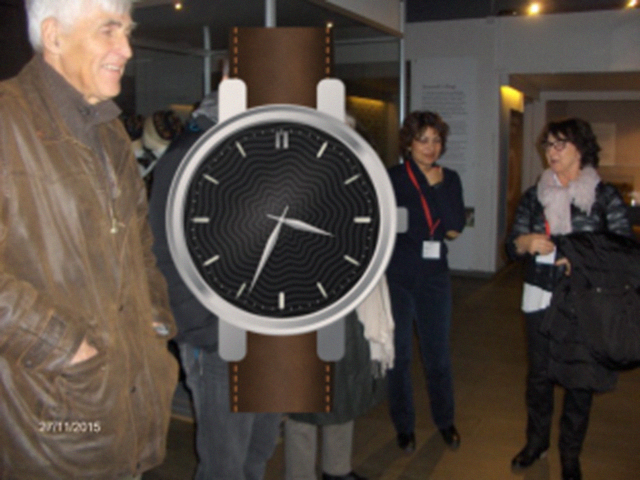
h=3 m=34
